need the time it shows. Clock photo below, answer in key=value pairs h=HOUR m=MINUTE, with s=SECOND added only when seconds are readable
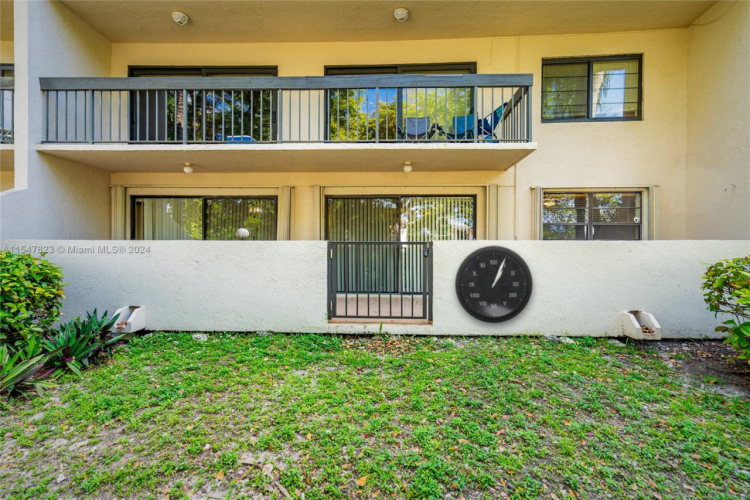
h=1 m=4
